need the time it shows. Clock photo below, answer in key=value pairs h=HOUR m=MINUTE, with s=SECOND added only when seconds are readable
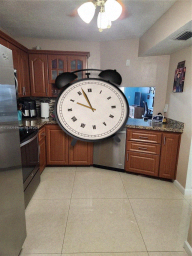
h=9 m=57
